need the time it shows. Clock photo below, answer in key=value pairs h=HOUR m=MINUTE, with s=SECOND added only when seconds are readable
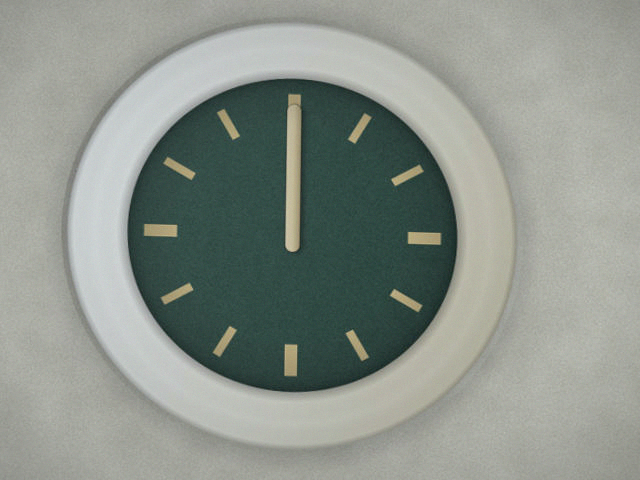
h=12 m=0
